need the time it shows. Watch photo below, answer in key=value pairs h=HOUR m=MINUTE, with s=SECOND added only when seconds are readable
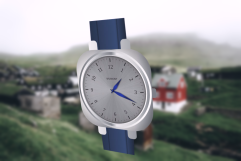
h=1 m=19
